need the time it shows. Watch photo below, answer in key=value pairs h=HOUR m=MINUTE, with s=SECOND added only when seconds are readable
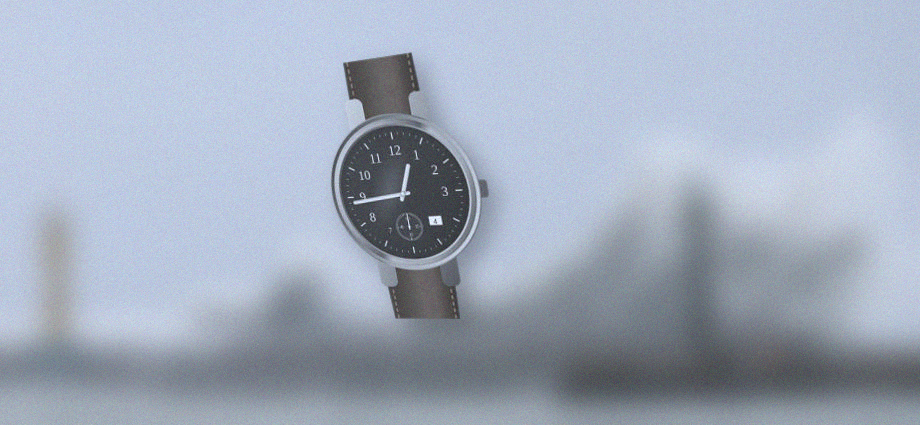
h=12 m=44
